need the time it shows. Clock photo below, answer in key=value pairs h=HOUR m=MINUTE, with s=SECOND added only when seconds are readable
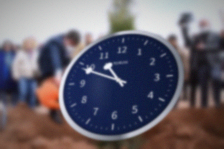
h=10 m=49
